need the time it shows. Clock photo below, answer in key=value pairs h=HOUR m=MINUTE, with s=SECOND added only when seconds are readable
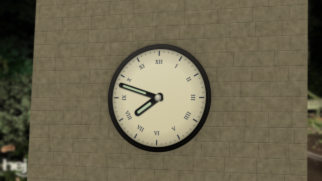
h=7 m=48
